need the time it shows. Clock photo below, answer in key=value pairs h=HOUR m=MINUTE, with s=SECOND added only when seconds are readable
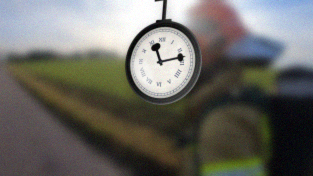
h=11 m=13
